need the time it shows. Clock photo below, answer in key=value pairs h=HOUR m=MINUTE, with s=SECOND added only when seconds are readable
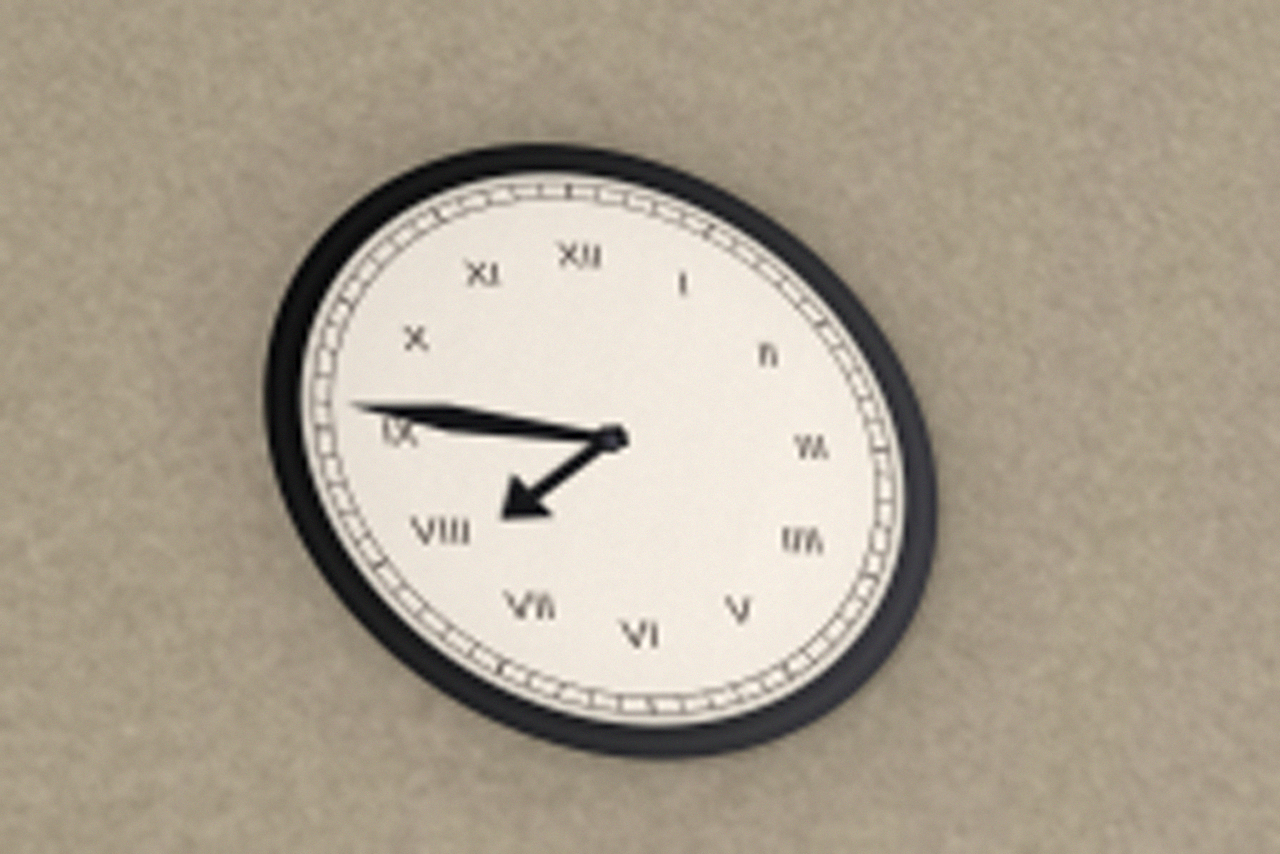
h=7 m=46
